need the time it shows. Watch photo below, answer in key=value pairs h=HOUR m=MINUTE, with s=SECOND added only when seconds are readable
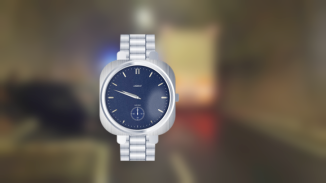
h=9 m=48
